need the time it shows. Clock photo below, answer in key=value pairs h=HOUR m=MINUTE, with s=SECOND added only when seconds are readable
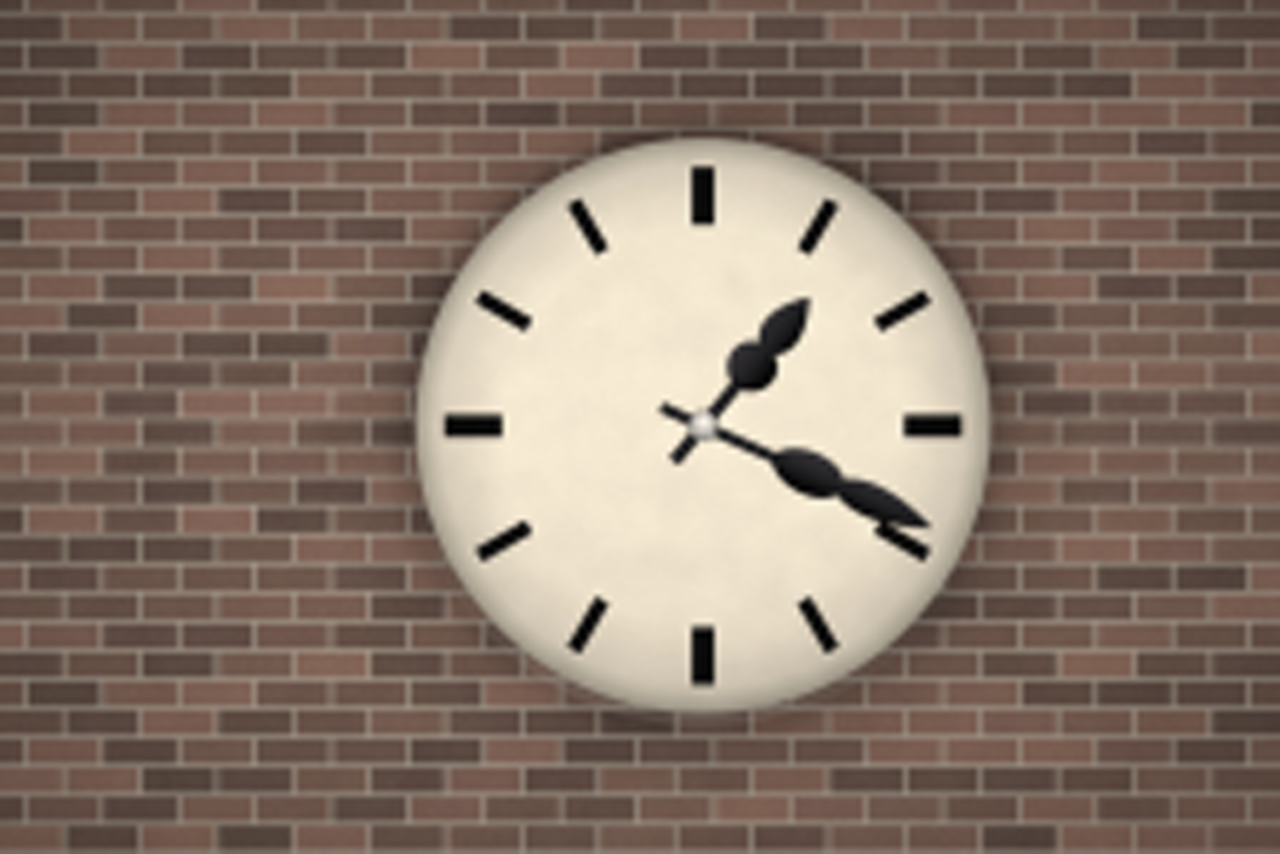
h=1 m=19
